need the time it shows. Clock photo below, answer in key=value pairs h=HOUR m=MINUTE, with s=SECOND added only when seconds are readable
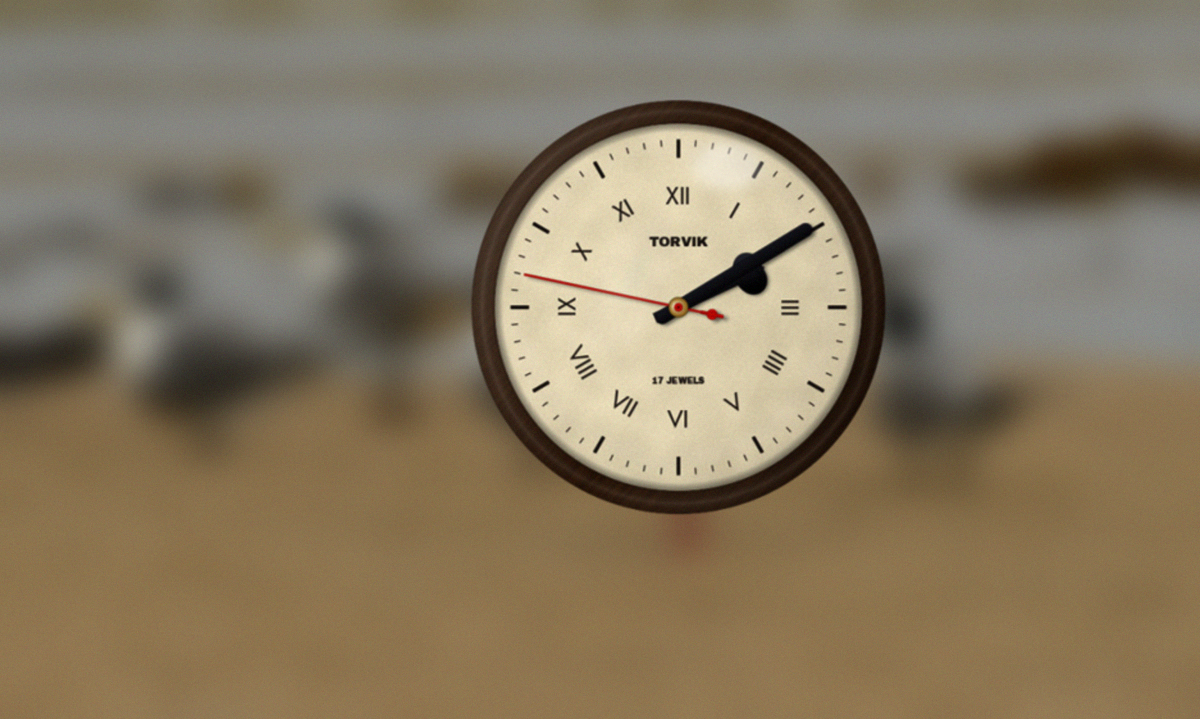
h=2 m=9 s=47
